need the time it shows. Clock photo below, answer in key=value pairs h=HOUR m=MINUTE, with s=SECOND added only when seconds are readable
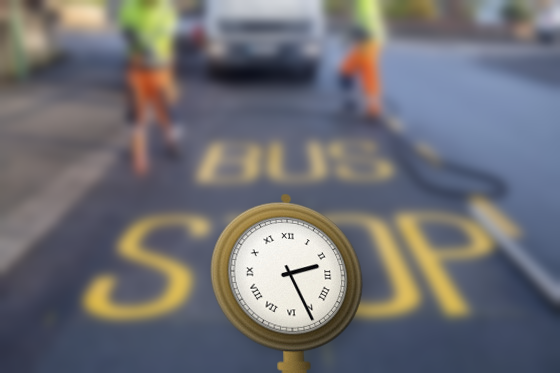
h=2 m=26
